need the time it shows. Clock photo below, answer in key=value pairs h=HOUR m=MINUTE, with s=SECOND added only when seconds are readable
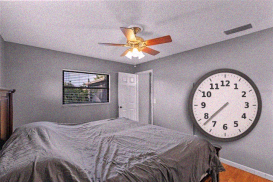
h=7 m=38
